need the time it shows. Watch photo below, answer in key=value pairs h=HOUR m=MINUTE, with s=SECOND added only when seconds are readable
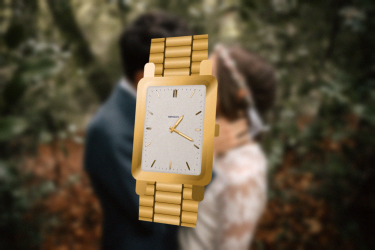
h=1 m=19
